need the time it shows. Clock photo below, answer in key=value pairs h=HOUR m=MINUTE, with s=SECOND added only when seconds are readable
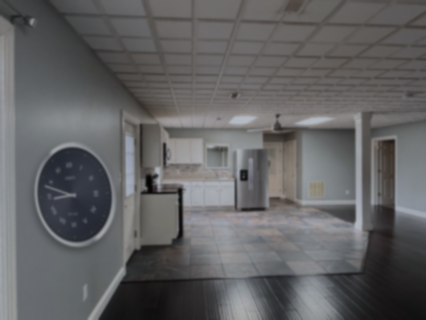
h=8 m=48
